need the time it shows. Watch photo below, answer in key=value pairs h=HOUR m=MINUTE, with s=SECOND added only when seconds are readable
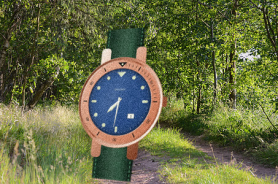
h=7 m=31
